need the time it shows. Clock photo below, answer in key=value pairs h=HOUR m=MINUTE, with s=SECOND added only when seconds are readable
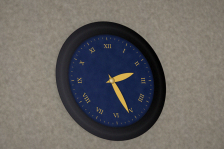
h=2 m=26
